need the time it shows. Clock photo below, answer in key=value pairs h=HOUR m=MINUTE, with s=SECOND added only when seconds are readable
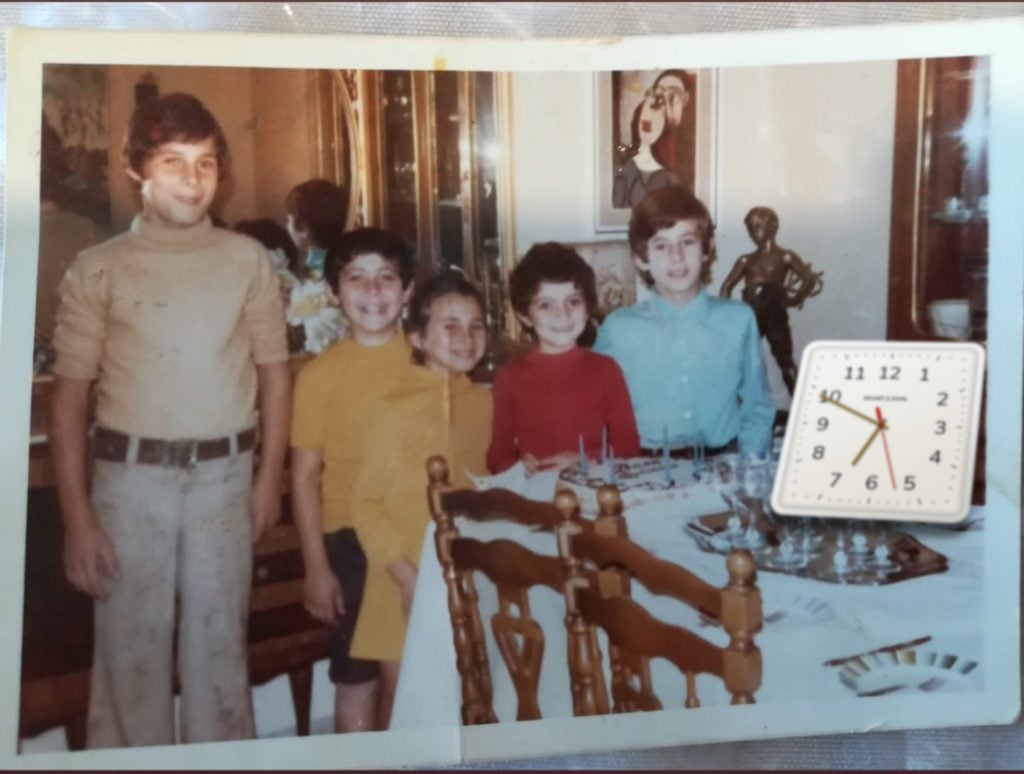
h=6 m=49 s=27
